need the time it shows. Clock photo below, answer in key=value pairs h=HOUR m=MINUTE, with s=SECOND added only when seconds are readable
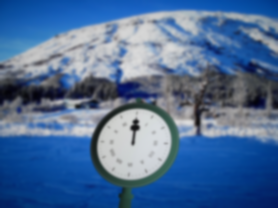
h=12 m=0
